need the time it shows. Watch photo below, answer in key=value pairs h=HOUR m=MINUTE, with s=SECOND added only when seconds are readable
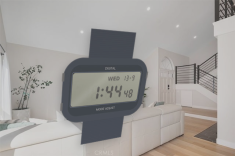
h=1 m=44 s=48
